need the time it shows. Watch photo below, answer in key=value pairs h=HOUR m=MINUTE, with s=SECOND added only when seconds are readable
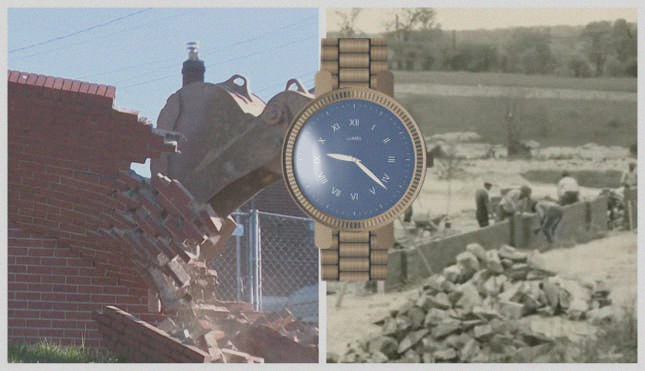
h=9 m=22
